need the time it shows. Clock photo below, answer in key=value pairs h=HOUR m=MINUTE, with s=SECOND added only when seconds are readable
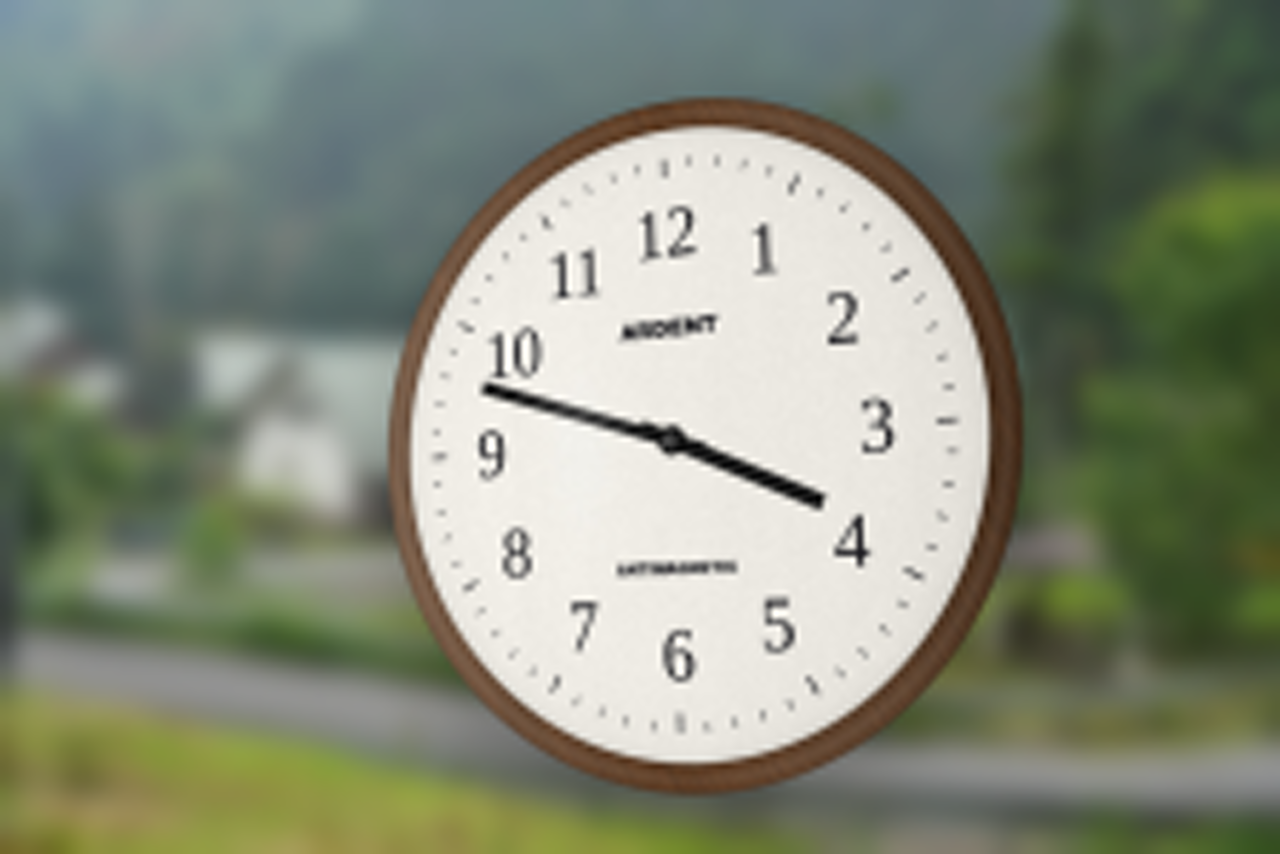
h=3 m=48
